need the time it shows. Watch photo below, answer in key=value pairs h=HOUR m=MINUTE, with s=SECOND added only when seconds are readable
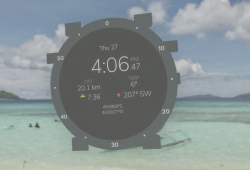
h=4 m=6 s=47
